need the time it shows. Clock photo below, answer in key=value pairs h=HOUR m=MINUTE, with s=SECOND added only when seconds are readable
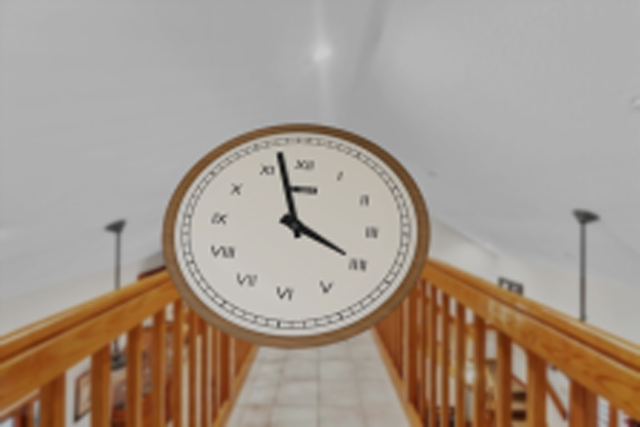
h=3 m=57
